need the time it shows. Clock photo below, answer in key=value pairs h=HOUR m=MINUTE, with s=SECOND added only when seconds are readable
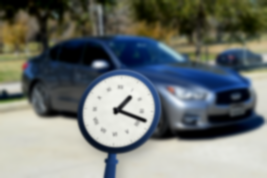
h=1 m=18
